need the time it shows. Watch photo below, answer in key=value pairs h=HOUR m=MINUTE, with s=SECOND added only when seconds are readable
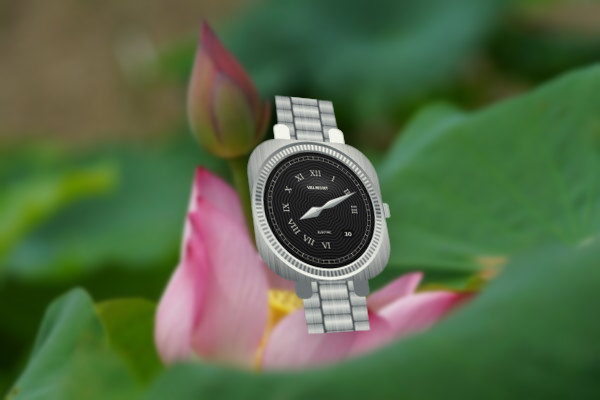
h=8 m=11
